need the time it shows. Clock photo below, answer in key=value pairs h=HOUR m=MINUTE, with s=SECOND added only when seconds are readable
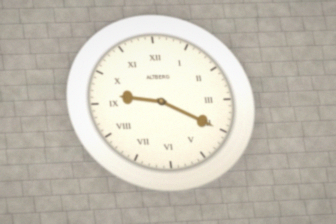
h=9 m=20
